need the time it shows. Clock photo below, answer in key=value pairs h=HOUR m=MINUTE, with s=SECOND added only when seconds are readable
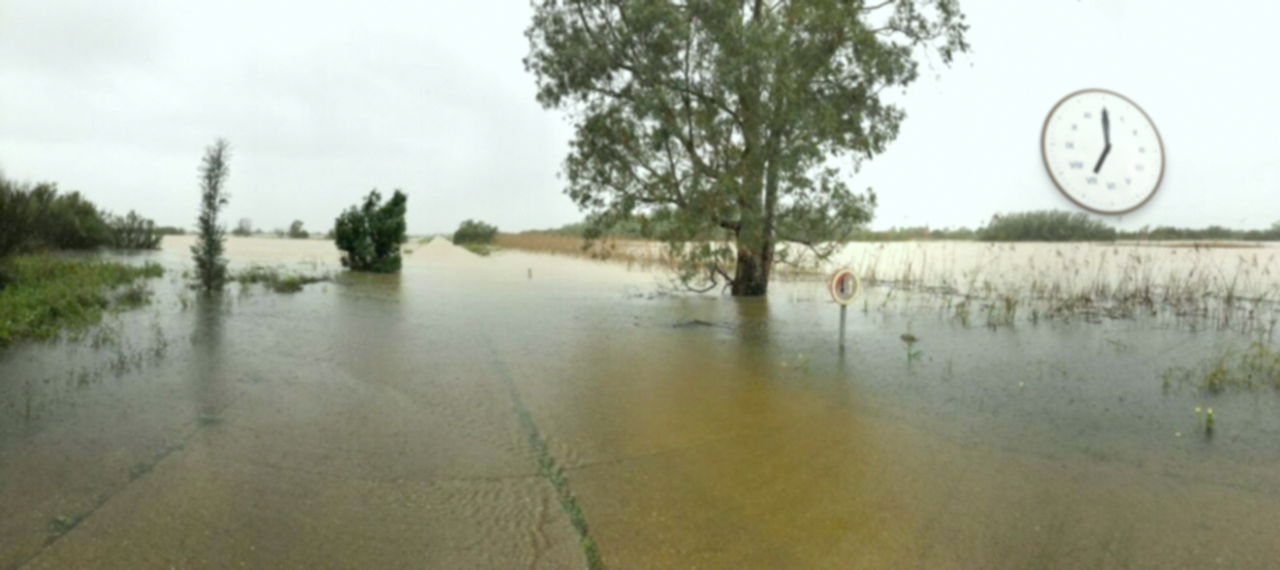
h=7 m=0
